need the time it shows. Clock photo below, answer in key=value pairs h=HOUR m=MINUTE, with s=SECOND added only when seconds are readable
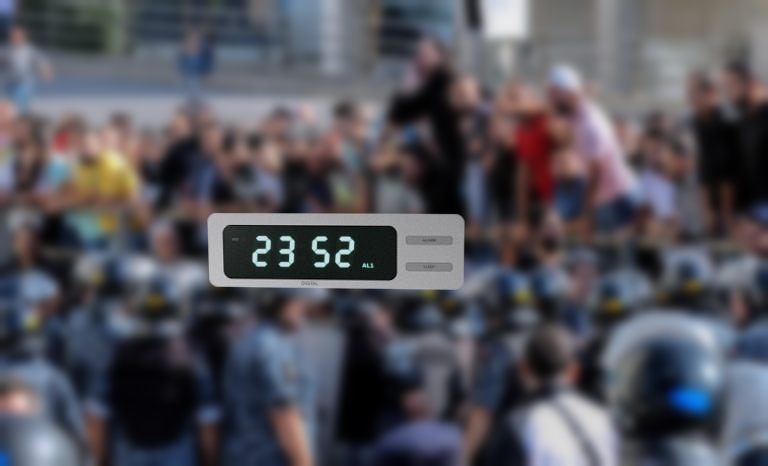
h=23 m=52
